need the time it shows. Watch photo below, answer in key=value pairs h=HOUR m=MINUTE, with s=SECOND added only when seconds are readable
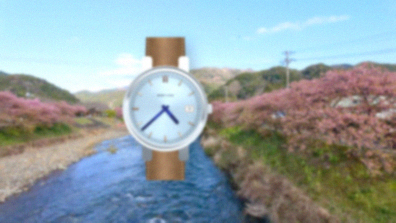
h=4 m=38
